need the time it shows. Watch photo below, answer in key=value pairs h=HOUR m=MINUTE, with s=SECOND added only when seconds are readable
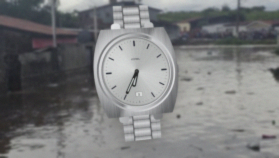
h=6 m=35
